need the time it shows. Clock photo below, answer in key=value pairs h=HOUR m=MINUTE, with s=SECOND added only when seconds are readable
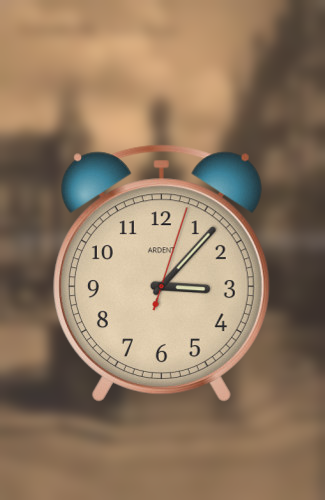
h=3 m=7 s=3
